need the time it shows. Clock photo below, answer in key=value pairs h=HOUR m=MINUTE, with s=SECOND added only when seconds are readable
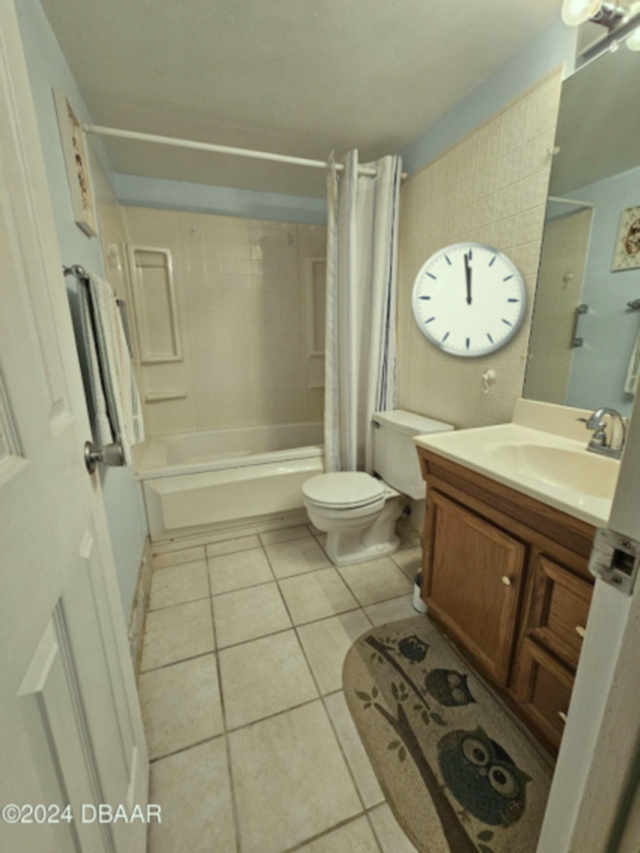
h=11 m=59
